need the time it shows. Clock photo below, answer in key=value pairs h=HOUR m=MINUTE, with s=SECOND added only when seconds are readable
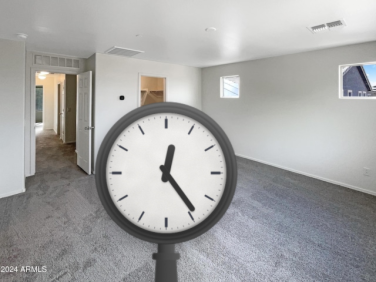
h=12 m=24
